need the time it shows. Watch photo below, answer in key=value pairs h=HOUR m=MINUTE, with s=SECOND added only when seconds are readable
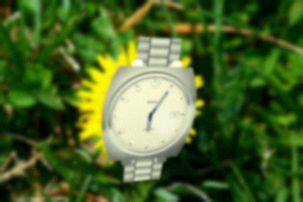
h=6 m=5
